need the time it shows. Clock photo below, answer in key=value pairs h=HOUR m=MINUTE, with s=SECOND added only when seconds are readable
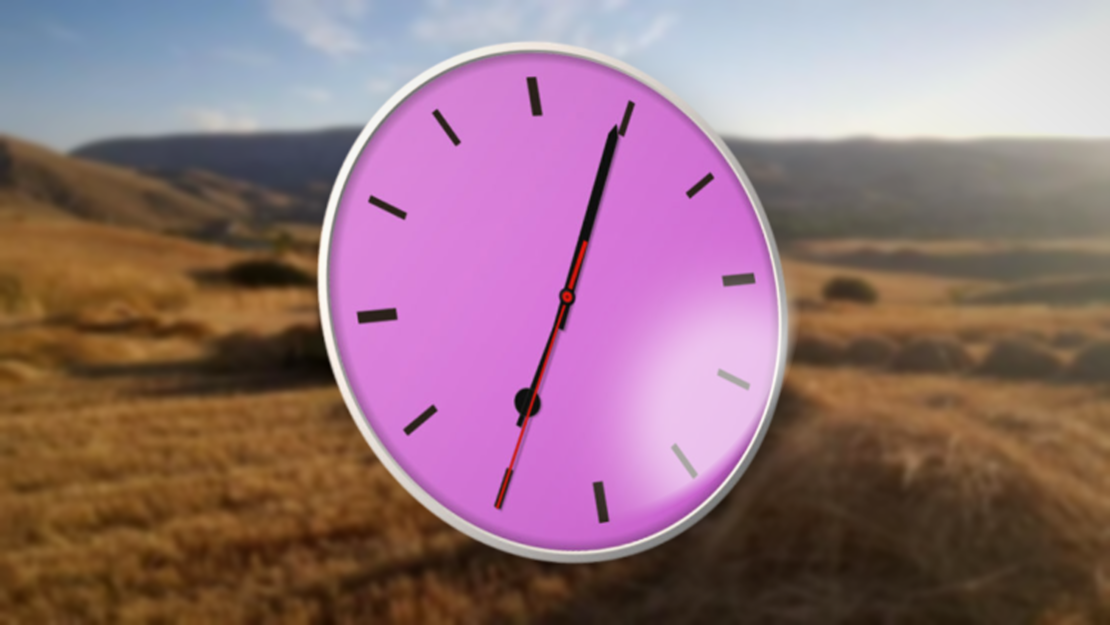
h=7 m=4 s=35
